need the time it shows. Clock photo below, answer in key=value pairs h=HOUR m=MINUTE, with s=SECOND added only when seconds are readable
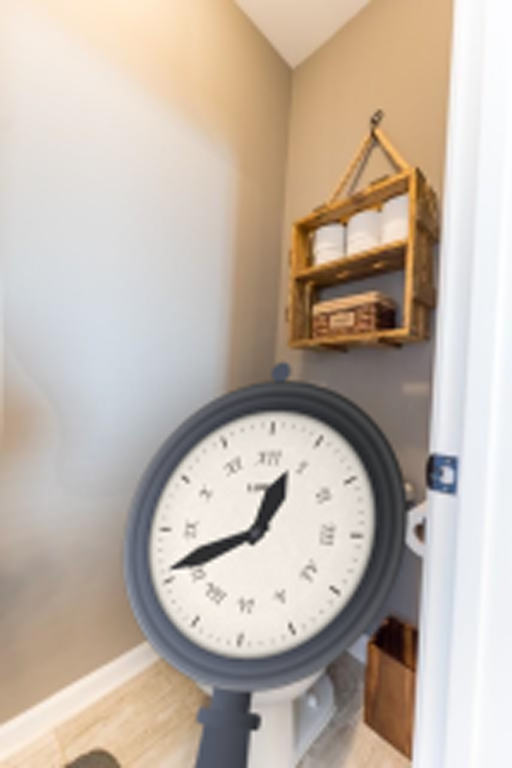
h=12 m=41
